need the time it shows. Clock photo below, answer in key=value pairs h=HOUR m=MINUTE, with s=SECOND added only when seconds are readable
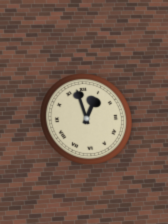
h=12 m=58
